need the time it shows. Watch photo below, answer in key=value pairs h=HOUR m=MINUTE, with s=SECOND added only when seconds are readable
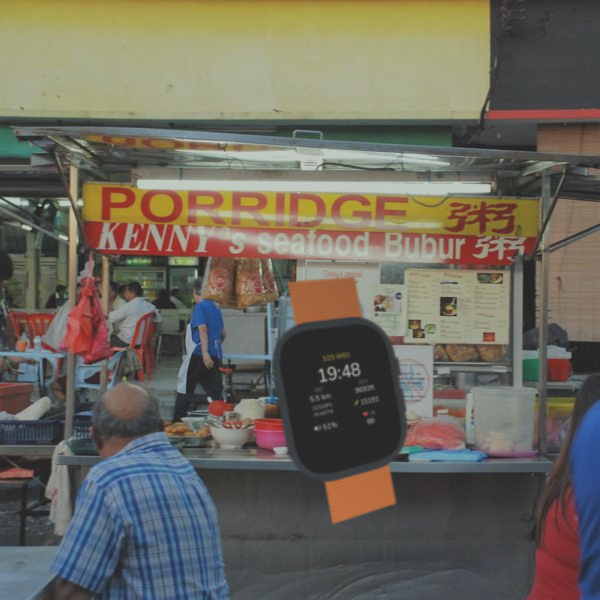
h=19 m=48
